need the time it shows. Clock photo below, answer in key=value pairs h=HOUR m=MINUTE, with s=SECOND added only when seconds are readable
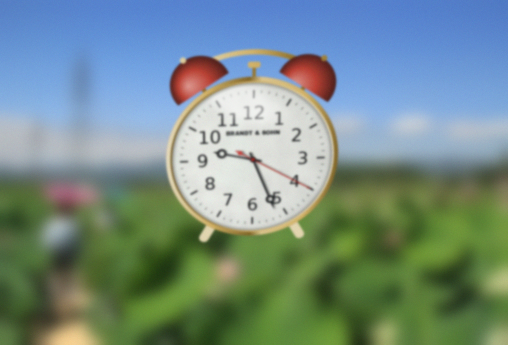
h=9 m=26 s=20
